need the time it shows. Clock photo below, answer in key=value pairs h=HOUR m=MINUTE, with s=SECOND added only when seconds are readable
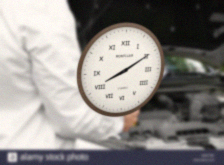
h=8 m=10
